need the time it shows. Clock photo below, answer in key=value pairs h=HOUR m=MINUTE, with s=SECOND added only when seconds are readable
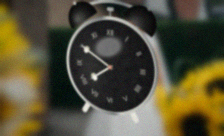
h=7 m=50
